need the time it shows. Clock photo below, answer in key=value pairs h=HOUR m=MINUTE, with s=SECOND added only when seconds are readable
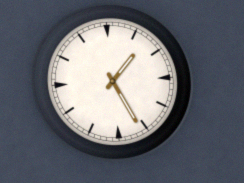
h=1 m=26
